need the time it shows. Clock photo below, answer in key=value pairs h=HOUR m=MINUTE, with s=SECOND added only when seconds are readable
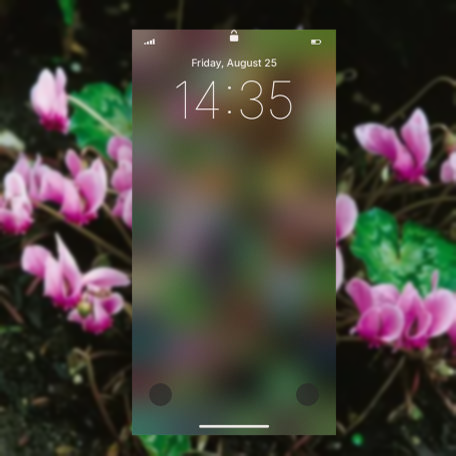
h=14 m=35
